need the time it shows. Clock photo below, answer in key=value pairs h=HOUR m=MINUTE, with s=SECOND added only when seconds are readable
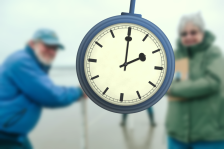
h=2 m=0
